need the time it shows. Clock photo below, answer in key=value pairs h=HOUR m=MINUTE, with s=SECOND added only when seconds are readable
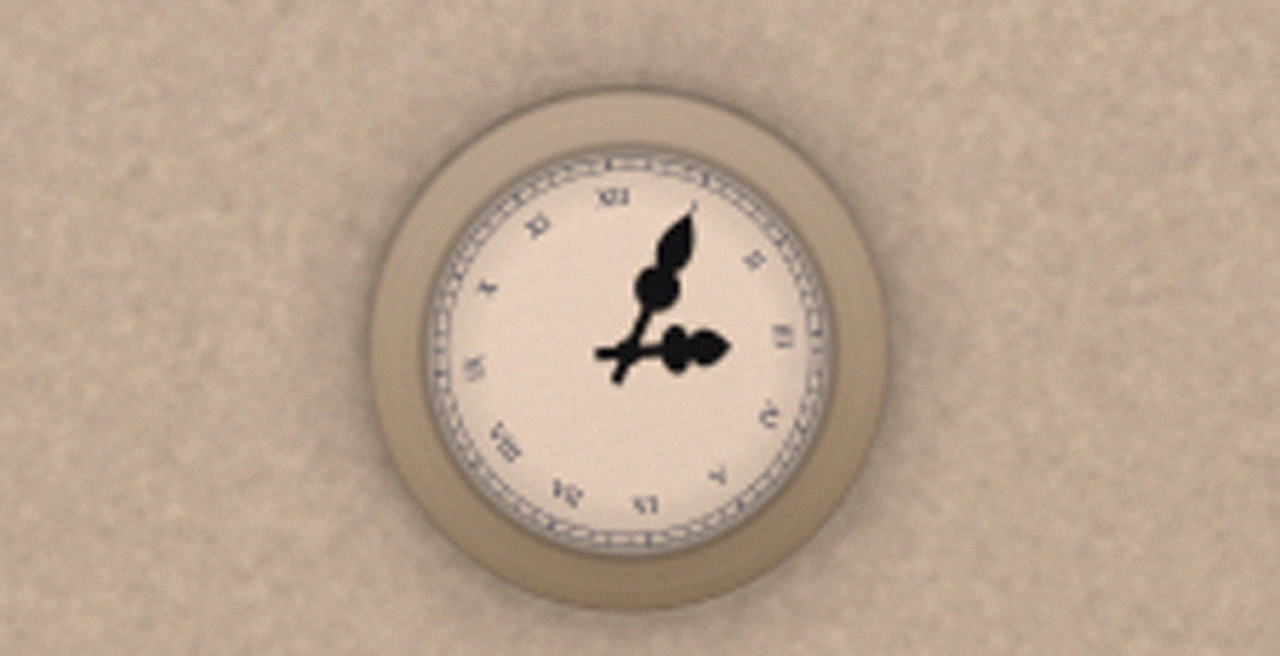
h=3 m=5
